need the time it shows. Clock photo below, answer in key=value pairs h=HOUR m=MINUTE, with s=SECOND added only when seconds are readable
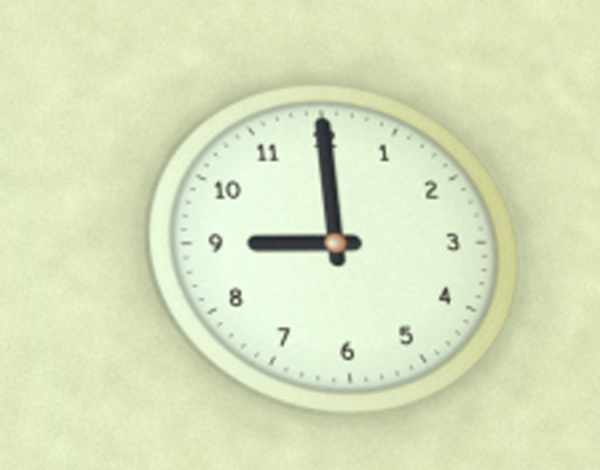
h=9 m=0
